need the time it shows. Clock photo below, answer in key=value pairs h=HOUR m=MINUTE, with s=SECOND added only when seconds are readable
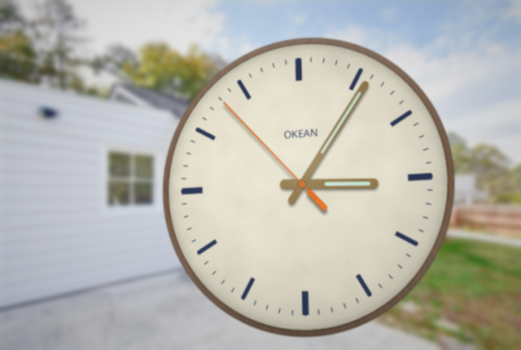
h=3 m=5 s=53
